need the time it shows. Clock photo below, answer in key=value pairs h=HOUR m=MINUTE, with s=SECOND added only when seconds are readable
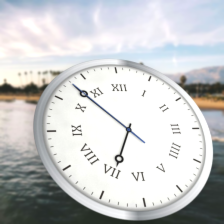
h=6 m=52 s=53
